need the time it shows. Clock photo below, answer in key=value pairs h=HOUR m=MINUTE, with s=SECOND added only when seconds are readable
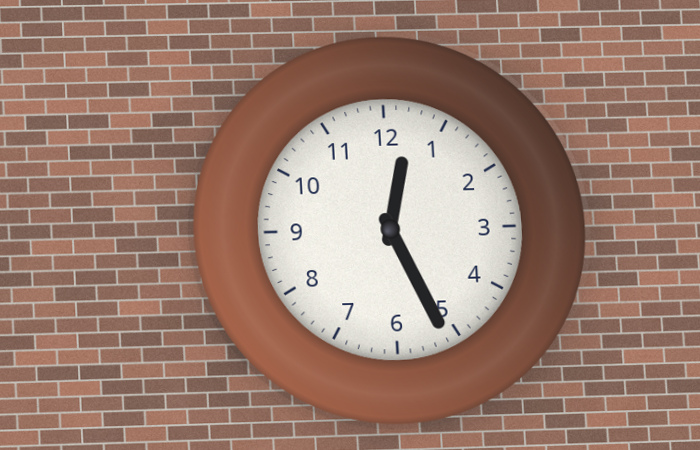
h=12 m=26
